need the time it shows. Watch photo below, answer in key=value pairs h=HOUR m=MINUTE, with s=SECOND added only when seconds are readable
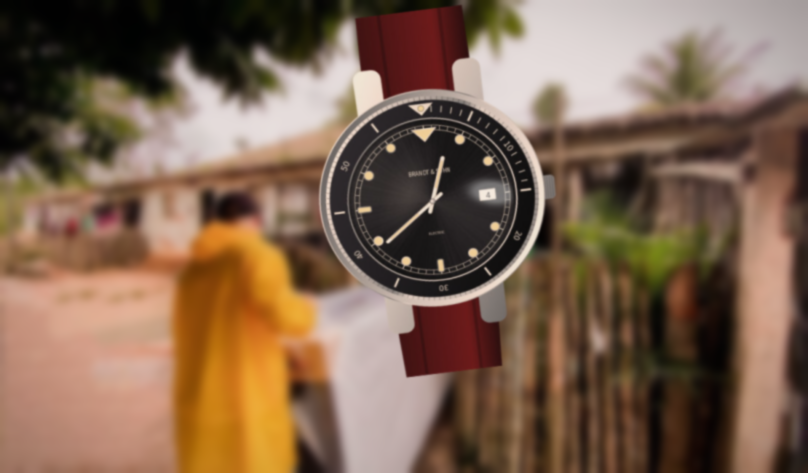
h=12 m=39
